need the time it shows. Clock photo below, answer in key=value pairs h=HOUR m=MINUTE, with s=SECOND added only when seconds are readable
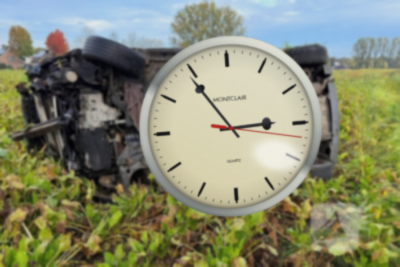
h=2 m=54 s=17
